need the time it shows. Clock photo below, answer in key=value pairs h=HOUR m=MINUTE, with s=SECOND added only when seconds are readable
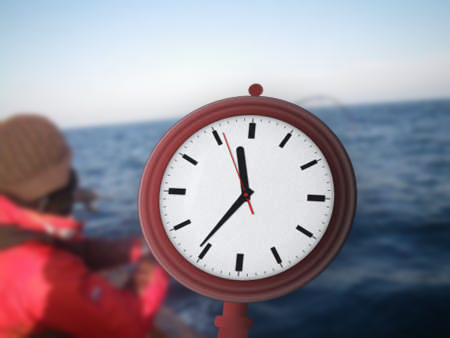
h=11 m=35 s=56
